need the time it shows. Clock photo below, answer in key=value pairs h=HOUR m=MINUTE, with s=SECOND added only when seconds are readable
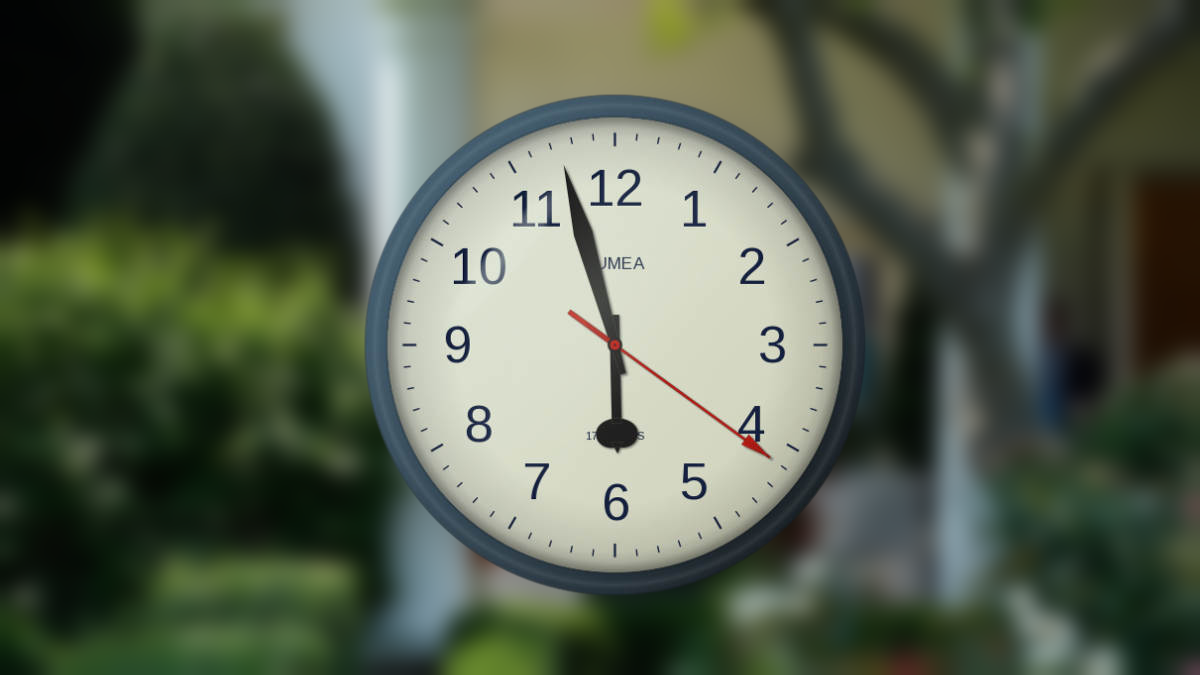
h=5 m=57 s=21
